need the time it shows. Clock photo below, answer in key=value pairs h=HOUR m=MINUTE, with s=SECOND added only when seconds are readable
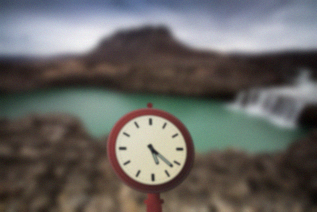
h=5 m=22
